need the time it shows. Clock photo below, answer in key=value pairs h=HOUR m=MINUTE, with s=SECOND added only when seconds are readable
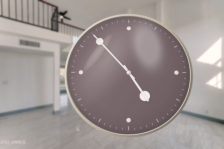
h=4 m=53
